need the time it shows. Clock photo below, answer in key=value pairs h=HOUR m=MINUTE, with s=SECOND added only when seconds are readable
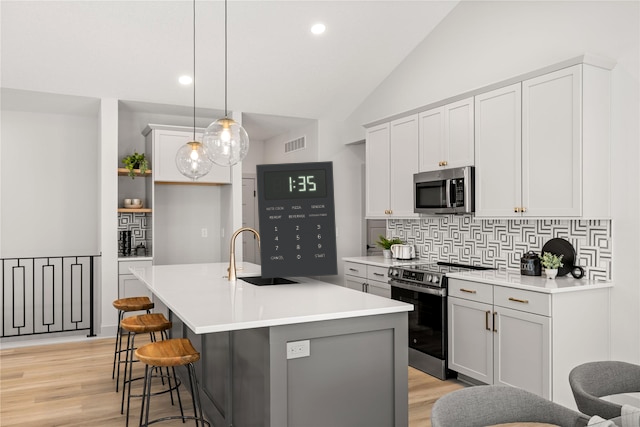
h=1 m=35
